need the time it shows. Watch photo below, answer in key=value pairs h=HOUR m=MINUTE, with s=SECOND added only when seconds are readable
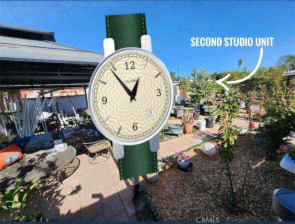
h=12 m=54
